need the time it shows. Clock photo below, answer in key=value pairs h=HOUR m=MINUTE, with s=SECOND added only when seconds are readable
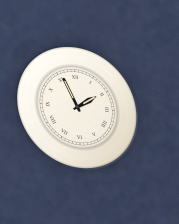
h=1 m=56
